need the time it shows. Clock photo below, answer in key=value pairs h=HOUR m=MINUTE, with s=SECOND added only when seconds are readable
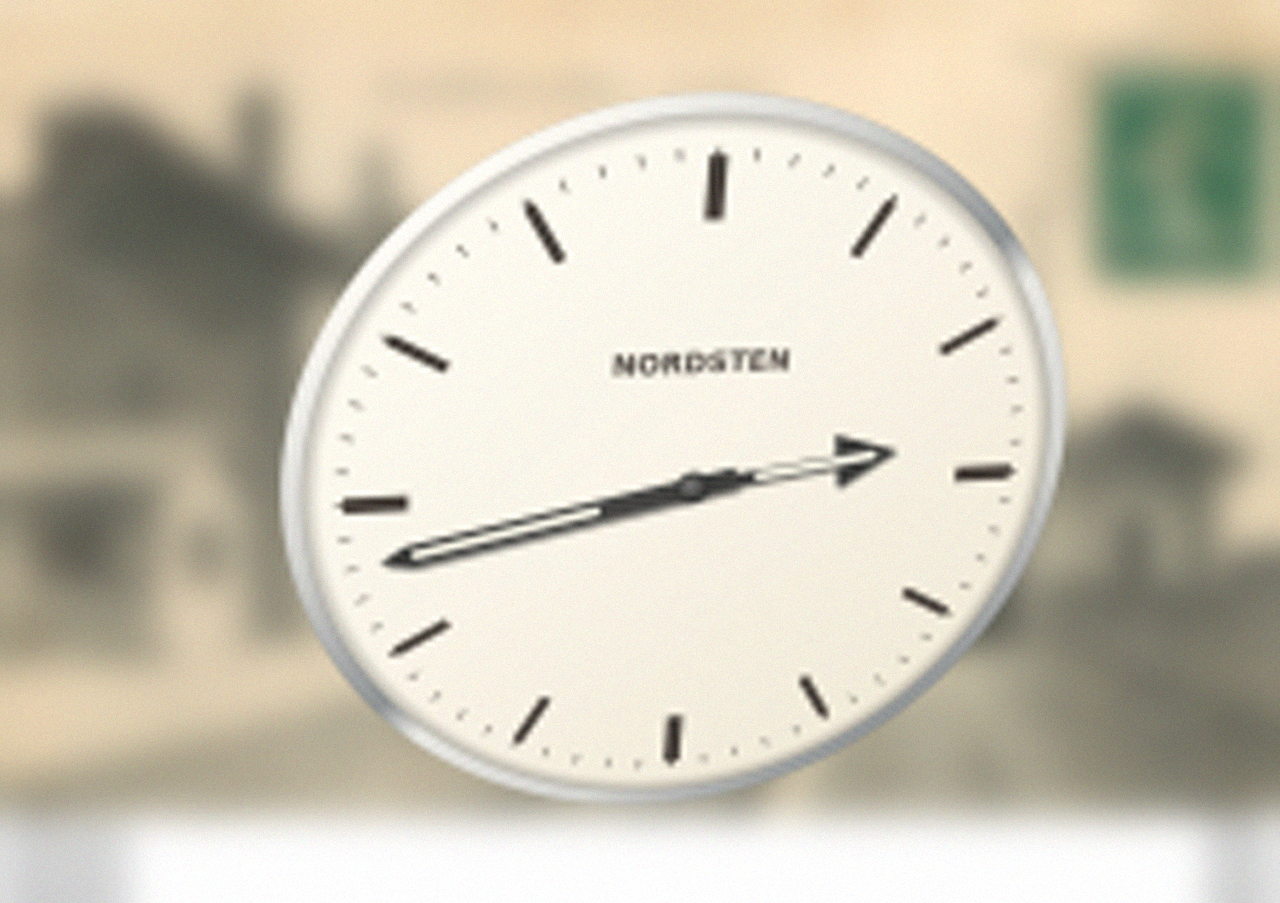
h=2 m=43
